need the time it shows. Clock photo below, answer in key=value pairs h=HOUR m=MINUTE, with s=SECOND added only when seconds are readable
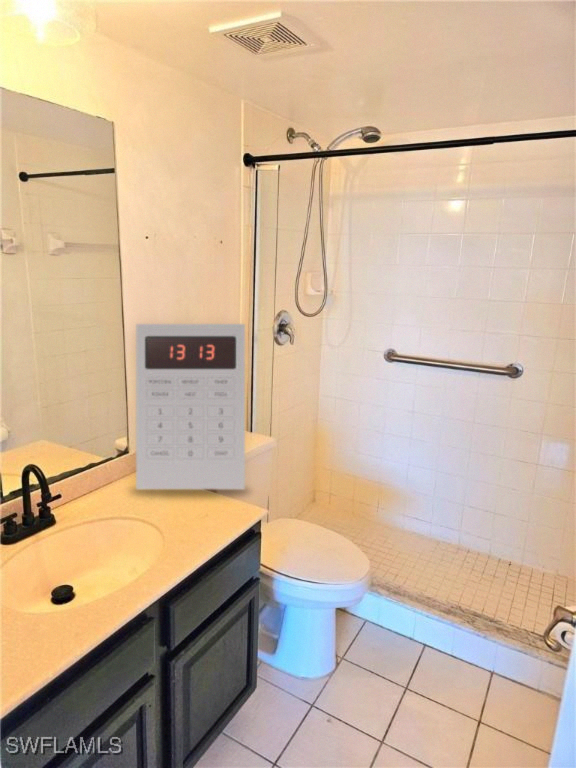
h=13 m=13
